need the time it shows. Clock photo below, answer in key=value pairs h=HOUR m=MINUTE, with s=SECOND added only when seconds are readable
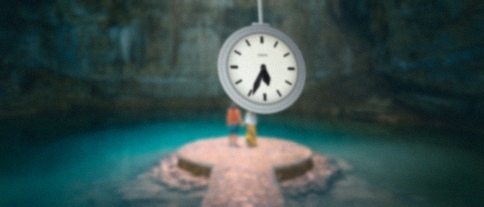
h=5 m=34
